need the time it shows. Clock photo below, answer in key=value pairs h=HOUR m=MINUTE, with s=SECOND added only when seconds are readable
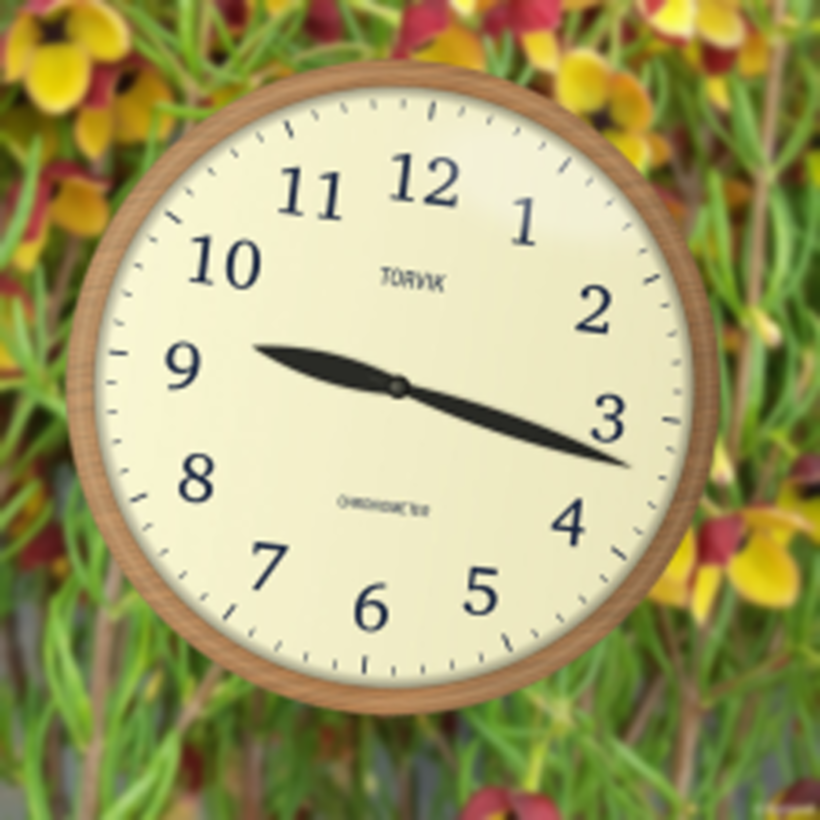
h=9 m=17
